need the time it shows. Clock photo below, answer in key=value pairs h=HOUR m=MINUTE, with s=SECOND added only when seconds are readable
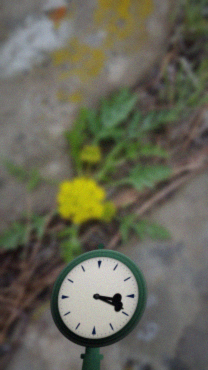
h=3 m=19
